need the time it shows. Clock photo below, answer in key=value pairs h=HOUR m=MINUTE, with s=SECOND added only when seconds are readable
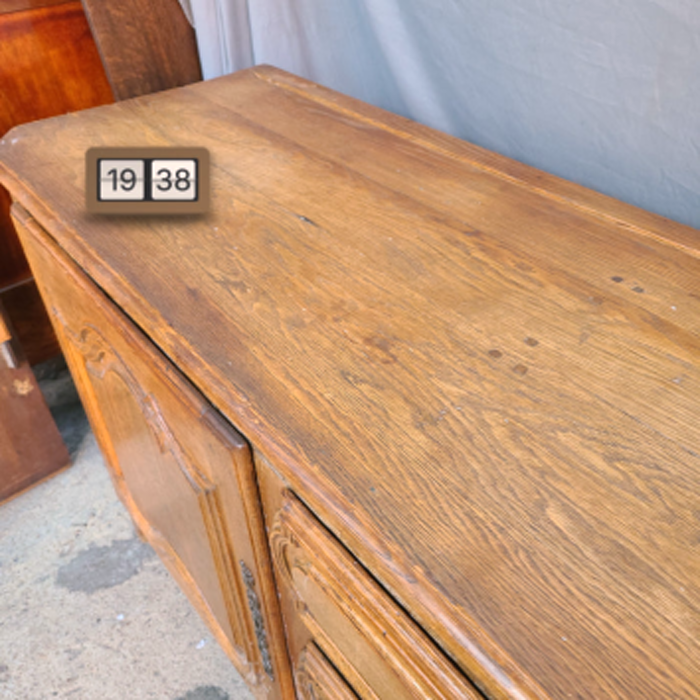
h=19 m=38
